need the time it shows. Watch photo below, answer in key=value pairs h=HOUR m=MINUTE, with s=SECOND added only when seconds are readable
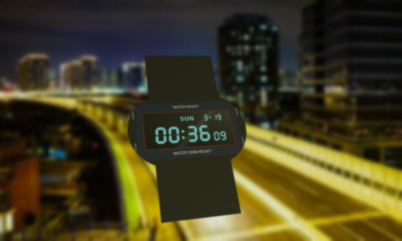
h=0 m=36 s=9
